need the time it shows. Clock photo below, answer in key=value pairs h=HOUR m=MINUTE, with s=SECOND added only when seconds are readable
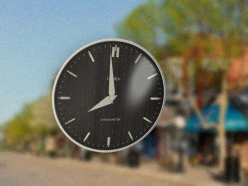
h=7 m=59
